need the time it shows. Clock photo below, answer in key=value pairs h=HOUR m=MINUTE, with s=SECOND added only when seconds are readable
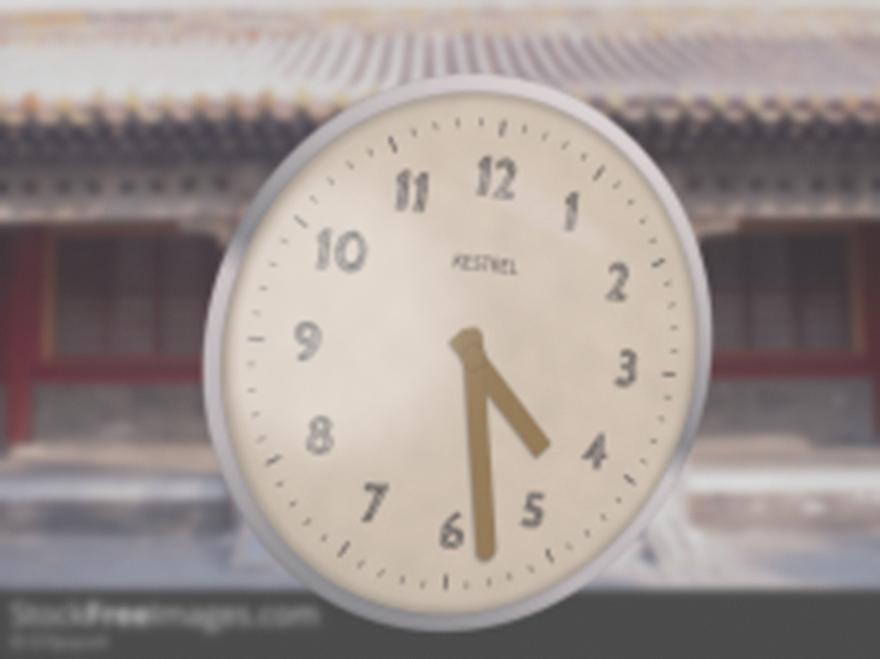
h=4 m=28
